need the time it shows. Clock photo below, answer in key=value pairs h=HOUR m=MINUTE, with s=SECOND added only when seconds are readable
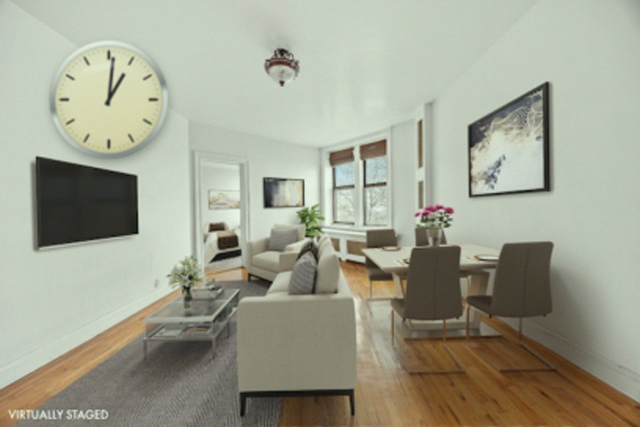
h=1 m=1
